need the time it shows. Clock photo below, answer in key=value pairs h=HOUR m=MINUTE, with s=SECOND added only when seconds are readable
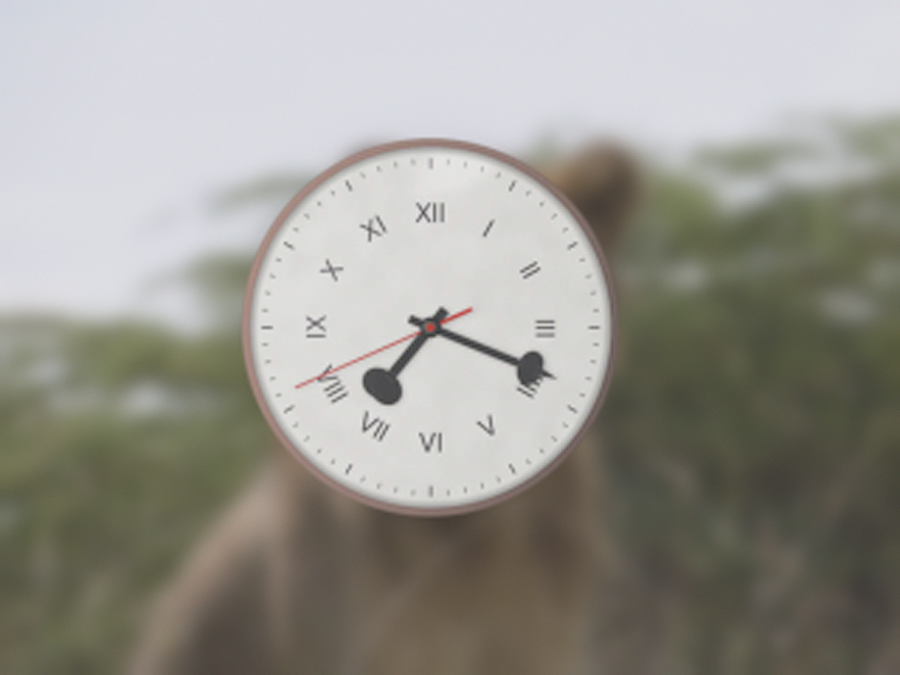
h=7 m=18 s=41
